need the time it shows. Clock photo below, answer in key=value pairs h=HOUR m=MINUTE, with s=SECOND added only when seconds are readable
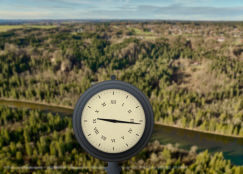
h=9 m=16
